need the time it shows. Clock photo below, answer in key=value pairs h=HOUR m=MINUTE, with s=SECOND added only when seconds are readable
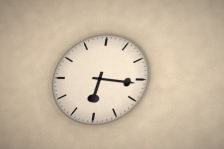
h=6 m=16
